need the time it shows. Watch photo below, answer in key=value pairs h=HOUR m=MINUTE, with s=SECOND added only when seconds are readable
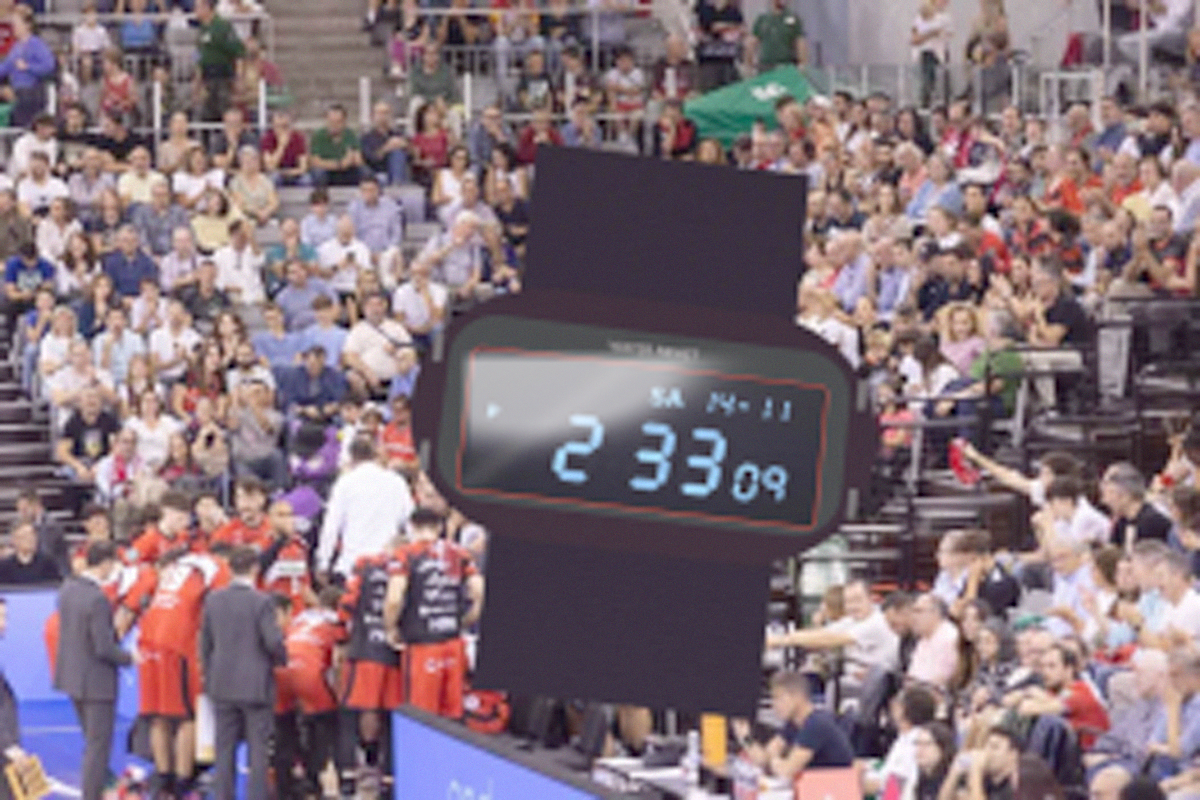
h=2 m=33 s=9
